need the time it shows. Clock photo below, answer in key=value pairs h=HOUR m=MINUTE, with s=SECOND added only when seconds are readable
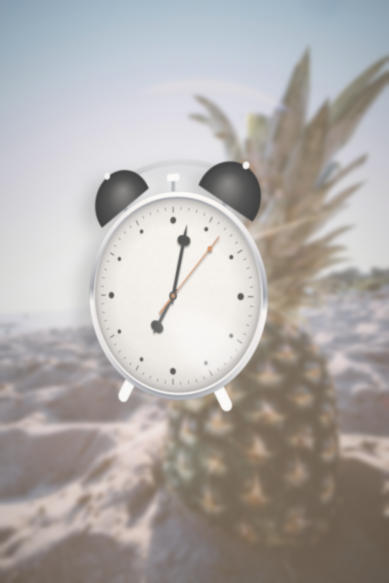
h=7 m=2 s=7
